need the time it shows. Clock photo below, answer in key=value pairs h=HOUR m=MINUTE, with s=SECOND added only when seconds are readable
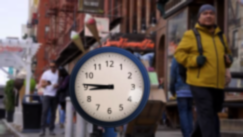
h=8 m=46
